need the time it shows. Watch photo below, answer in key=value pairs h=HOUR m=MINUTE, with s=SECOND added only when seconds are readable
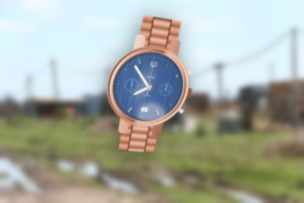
h=7 m=53
